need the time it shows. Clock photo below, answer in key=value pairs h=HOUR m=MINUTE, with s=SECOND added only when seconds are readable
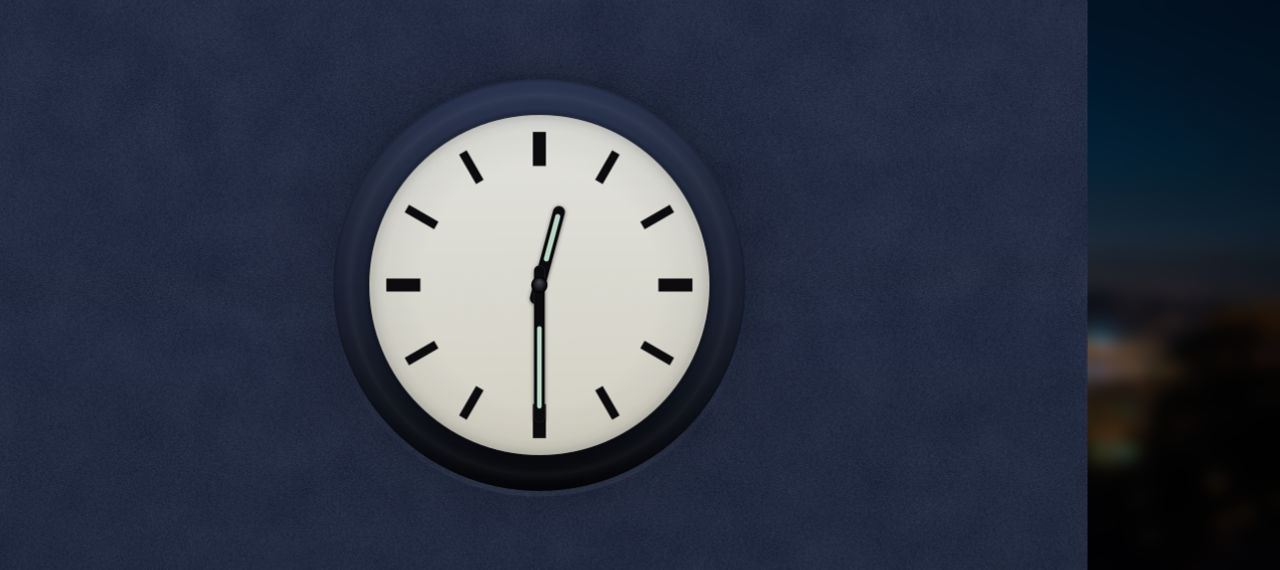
h=12 m=30
